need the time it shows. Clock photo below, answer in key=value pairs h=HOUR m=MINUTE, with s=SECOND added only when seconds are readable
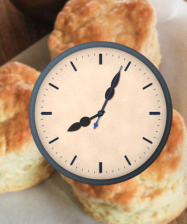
h=8 m=4 s=4
